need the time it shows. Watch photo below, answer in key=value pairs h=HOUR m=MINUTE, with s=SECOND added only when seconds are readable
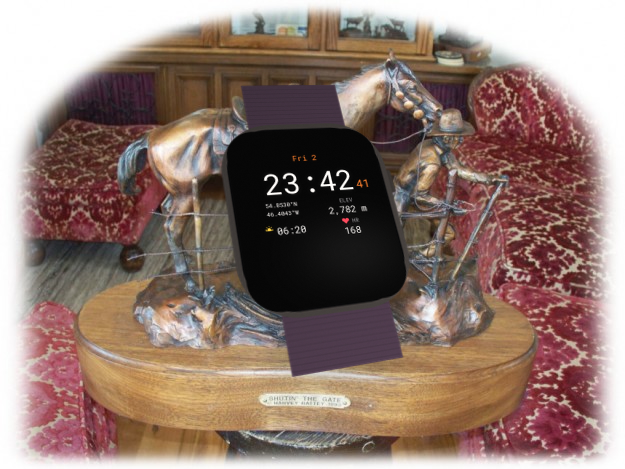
h=23 m=42 s=41
